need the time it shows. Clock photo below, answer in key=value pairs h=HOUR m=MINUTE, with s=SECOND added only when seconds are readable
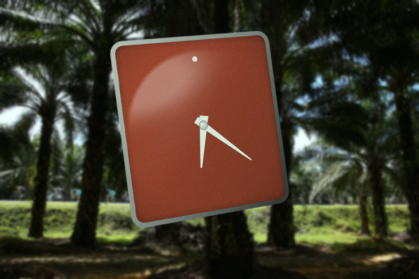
h=6 m=22
